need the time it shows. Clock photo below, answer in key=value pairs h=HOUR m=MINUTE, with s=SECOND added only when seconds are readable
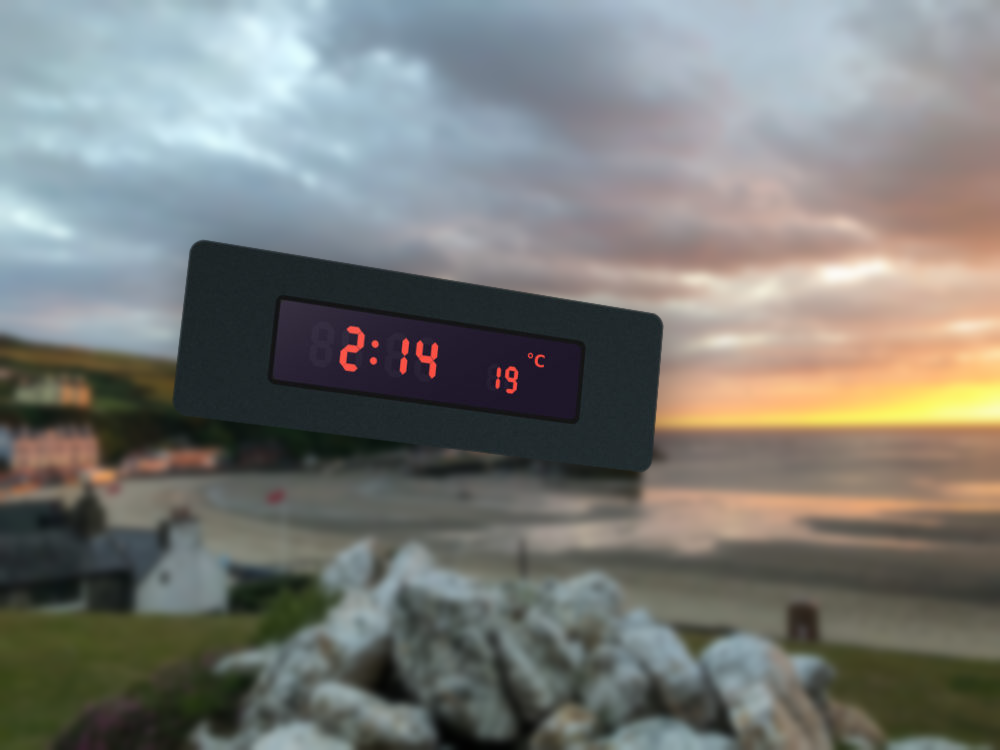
h=2 m=14
